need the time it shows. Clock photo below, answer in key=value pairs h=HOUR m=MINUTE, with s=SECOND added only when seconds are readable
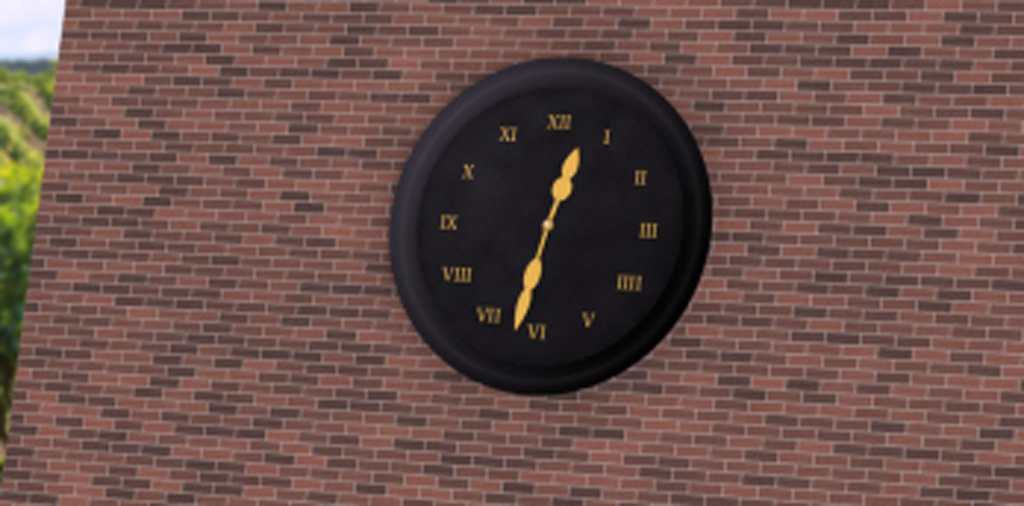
h=12 m=32
